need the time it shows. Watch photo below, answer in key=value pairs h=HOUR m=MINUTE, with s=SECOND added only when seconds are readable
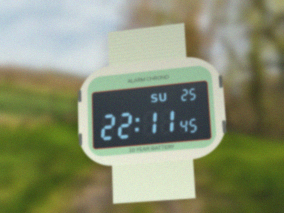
h=22 m=11 s=45
